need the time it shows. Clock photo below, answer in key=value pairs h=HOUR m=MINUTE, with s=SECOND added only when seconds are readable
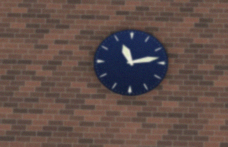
h=11 m=13
